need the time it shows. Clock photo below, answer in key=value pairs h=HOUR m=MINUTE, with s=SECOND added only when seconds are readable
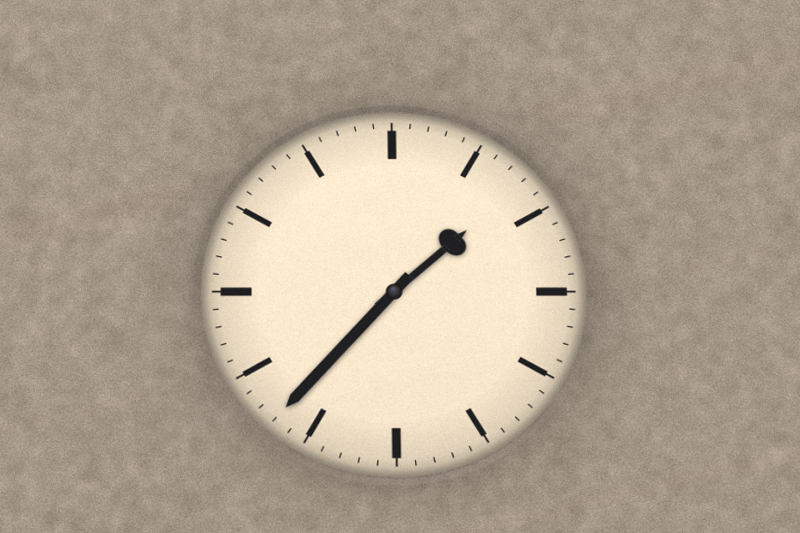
h=1 m=37
